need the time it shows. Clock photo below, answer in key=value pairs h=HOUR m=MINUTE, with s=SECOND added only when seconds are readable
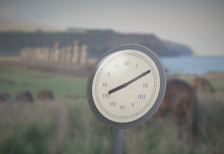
h=8 m=10
